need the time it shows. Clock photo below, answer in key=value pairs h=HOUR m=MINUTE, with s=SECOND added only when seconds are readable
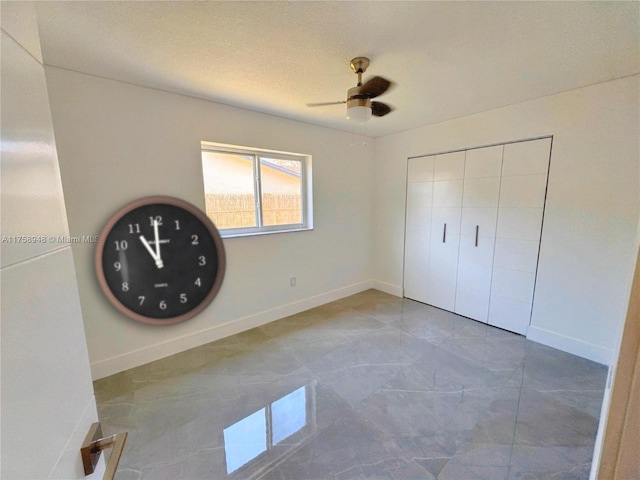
h=11 m=0
